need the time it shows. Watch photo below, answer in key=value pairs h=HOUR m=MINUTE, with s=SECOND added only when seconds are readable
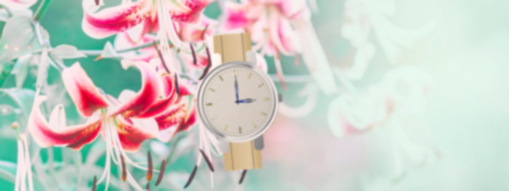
h=3 m=0
